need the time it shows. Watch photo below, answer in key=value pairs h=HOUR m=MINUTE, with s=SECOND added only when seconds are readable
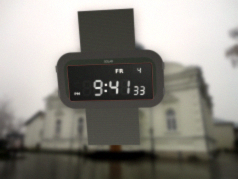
h=9 m=41 s=33
